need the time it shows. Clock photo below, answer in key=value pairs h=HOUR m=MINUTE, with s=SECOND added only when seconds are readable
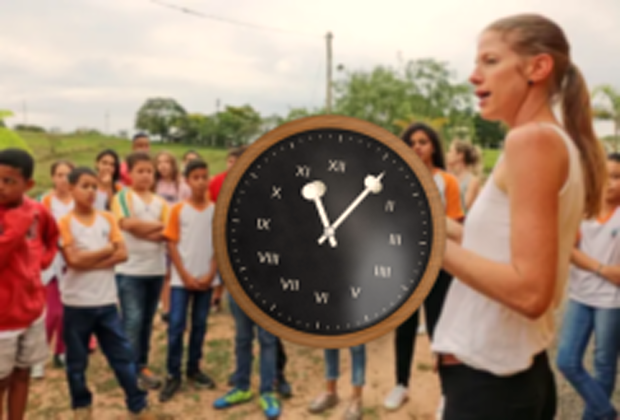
h=11 m=6
